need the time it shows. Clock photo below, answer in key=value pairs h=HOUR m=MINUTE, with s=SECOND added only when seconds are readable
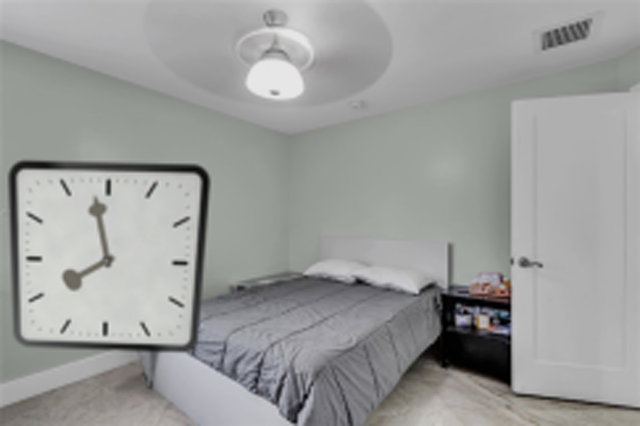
h=7 m=58
